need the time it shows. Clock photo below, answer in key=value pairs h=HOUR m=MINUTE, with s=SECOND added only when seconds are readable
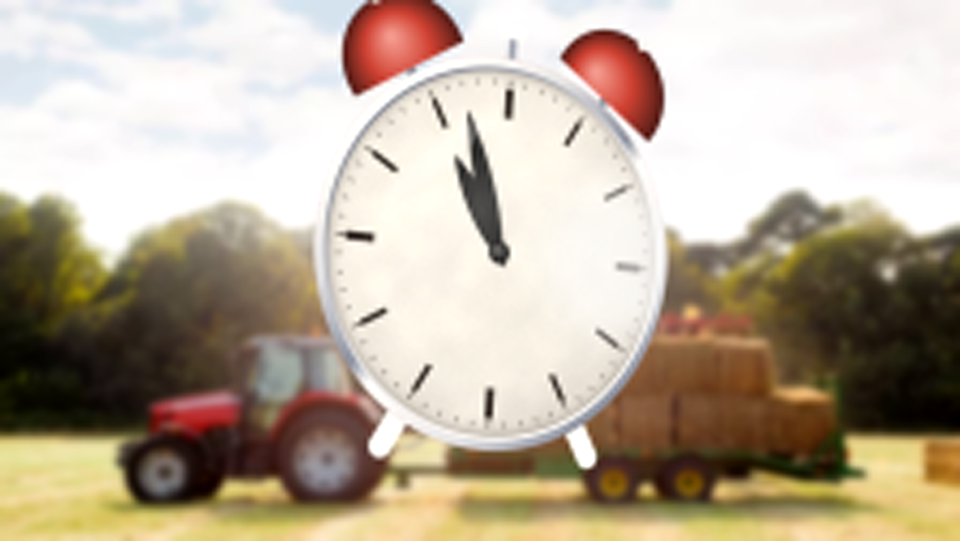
h=10 m=57
